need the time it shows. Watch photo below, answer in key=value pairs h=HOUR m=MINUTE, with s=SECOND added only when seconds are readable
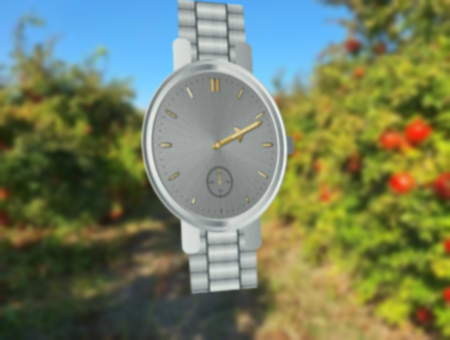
h=2 m=11
